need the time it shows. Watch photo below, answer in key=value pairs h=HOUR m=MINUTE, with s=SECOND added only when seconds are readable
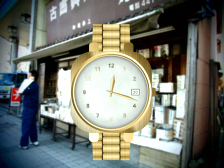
h=12 m=18
